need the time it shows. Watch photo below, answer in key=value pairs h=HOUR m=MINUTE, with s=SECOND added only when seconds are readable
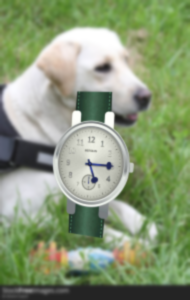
h=5 m=15
